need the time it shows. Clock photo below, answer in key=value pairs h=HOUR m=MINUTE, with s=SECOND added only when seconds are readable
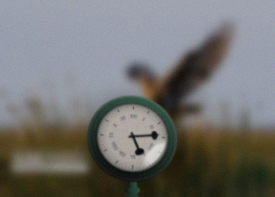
h=5 m=14
